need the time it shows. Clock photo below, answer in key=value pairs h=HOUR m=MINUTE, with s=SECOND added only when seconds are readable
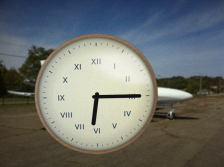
h=6 m=15
